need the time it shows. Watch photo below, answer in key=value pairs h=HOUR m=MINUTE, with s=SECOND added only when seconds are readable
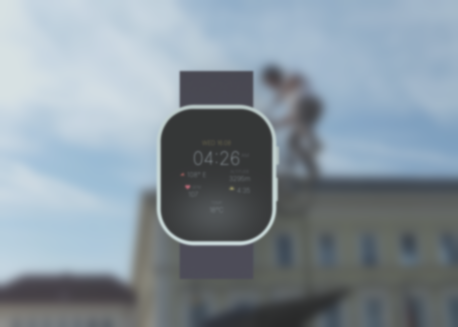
h=4 m=26
